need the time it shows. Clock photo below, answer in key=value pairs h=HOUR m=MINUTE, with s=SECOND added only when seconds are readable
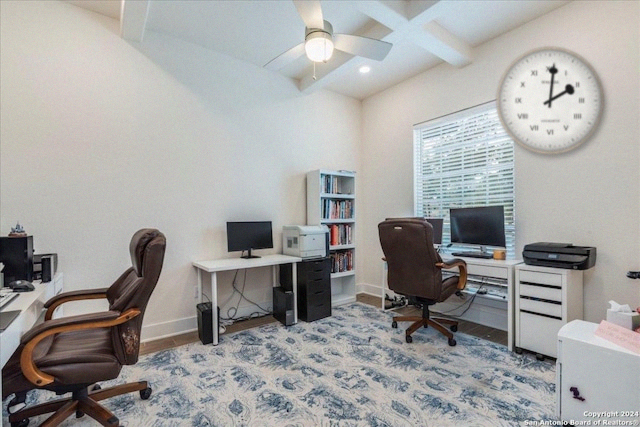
h=2 m=1
